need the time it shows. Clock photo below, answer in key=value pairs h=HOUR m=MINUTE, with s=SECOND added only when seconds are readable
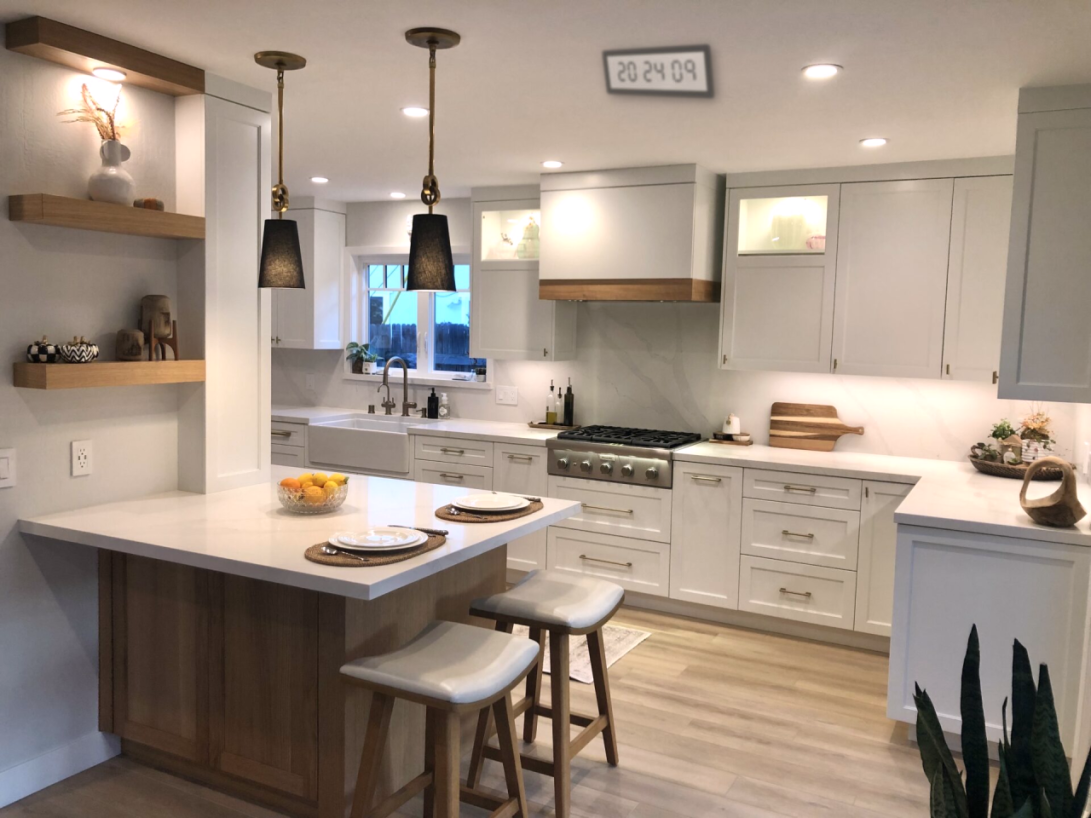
h=20 m=24 s=9
